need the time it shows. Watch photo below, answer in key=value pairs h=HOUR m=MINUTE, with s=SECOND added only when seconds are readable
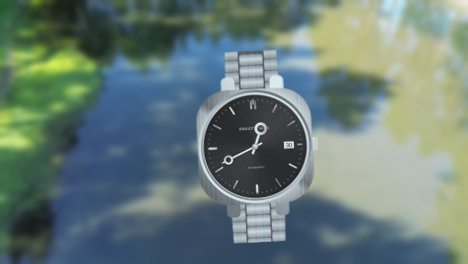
h=12 m=41
